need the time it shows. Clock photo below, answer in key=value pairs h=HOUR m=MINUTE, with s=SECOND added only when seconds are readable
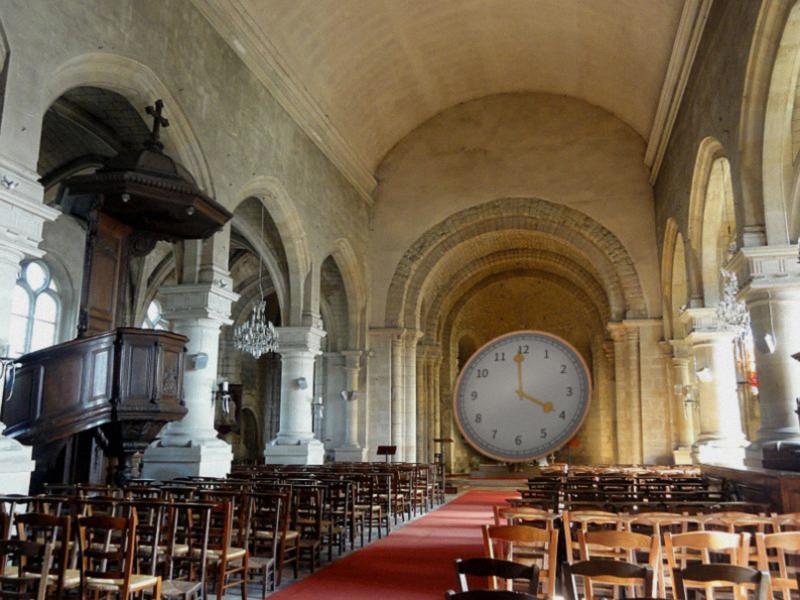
h=3 m=59
